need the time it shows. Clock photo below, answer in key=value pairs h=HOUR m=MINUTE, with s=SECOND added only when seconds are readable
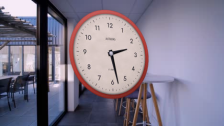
h=2 m=28
